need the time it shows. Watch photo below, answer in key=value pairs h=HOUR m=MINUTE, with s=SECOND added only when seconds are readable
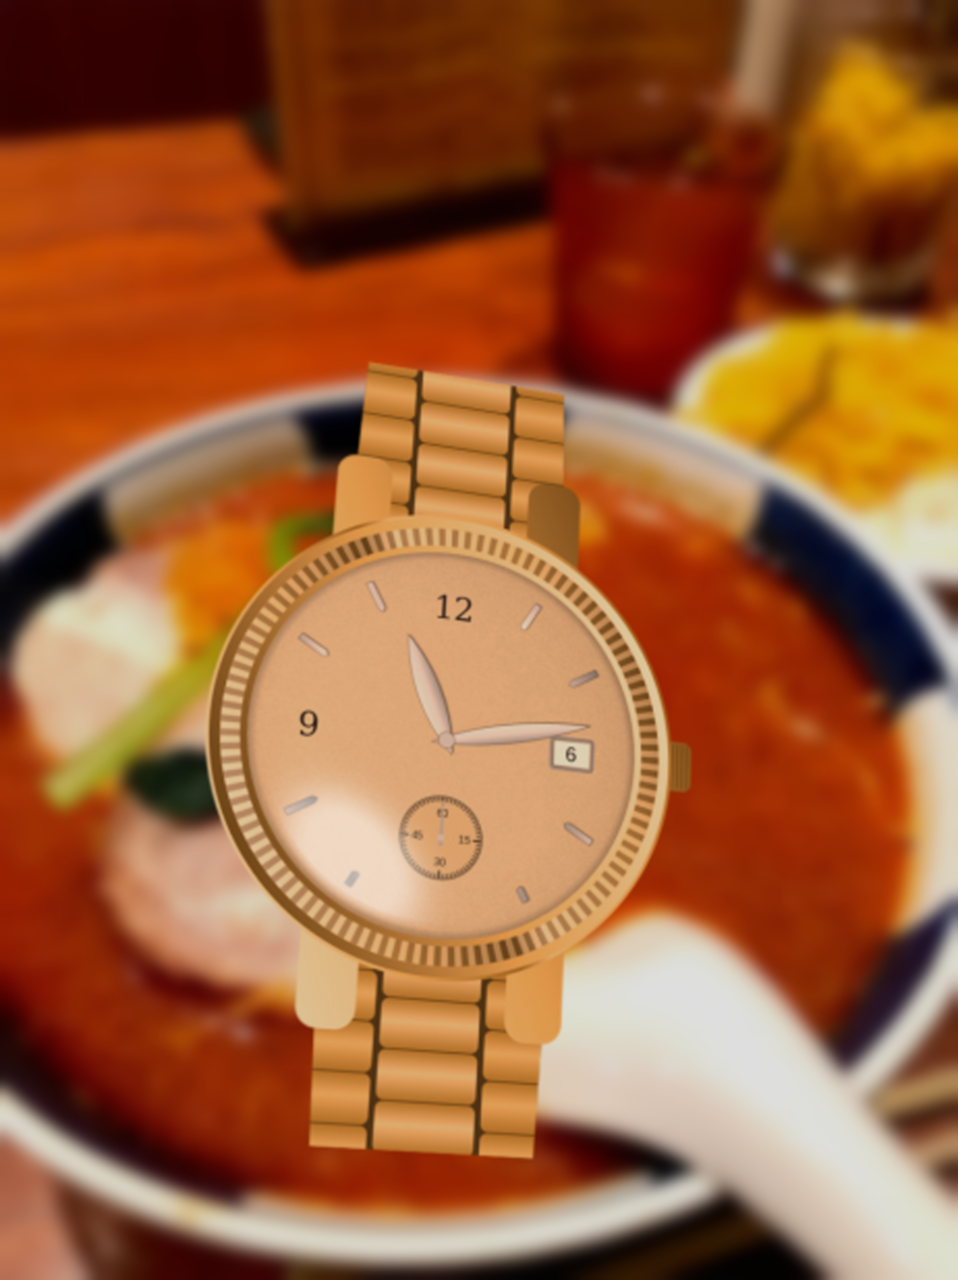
h=11 m=13
